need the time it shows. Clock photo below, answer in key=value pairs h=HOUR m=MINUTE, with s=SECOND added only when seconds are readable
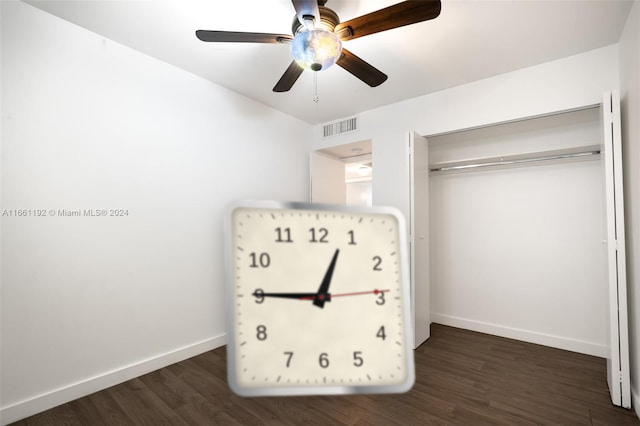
h=12 m=45 s=14
